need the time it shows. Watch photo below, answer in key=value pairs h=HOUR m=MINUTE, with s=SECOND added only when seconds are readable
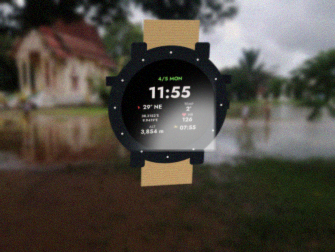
h=11 m=55
